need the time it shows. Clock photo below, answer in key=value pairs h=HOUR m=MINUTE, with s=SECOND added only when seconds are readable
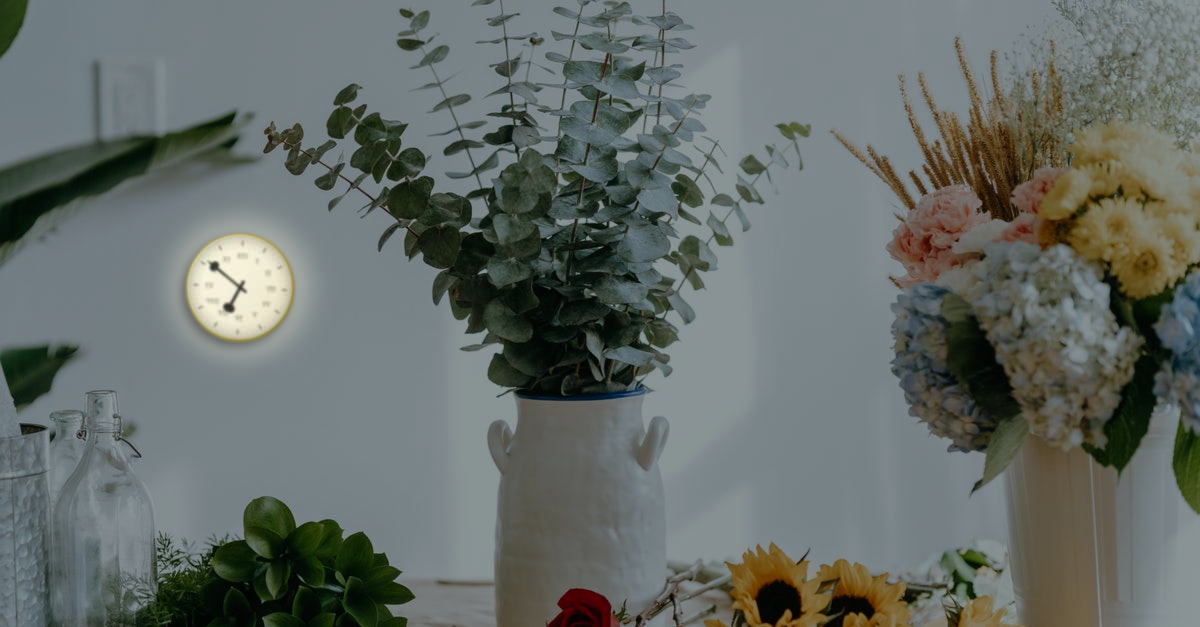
h=6 m=51
